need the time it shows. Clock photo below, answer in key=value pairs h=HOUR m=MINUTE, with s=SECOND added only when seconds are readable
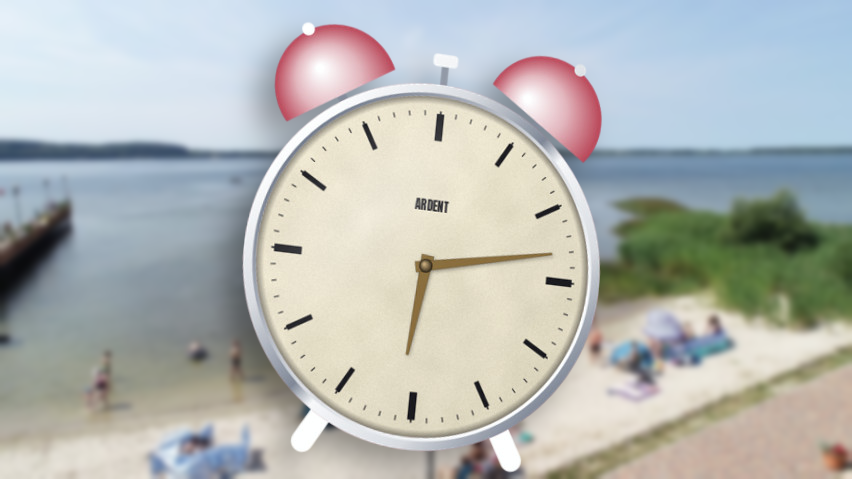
h=6 m=13
